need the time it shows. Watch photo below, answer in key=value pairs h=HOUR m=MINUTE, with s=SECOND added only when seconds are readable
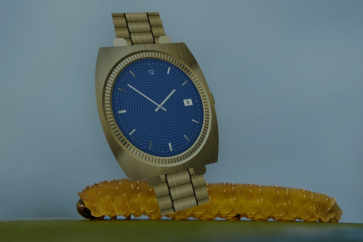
h=1 m=52
